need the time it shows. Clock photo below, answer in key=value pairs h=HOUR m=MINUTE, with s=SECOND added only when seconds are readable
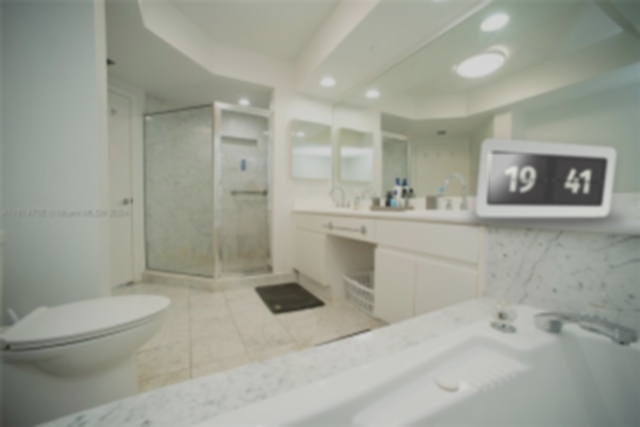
h=19 m=41
